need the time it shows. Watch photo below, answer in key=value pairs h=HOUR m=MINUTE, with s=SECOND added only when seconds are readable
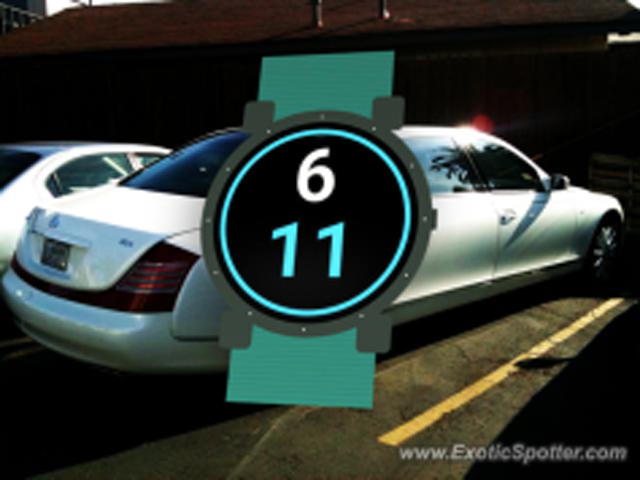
h=6 m=11
